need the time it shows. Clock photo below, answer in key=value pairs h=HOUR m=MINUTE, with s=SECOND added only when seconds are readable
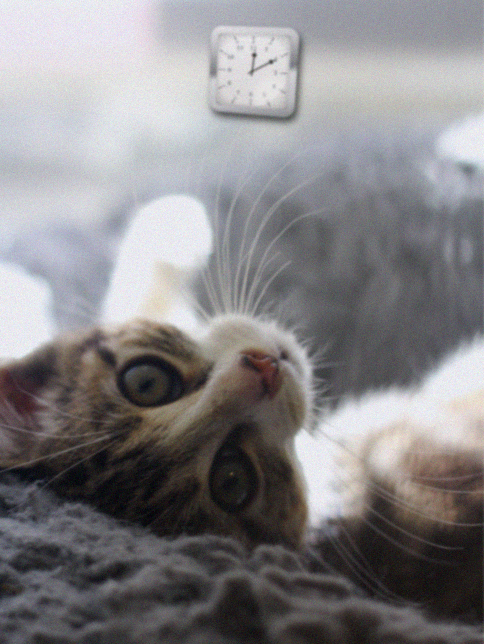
h=12 m=10
